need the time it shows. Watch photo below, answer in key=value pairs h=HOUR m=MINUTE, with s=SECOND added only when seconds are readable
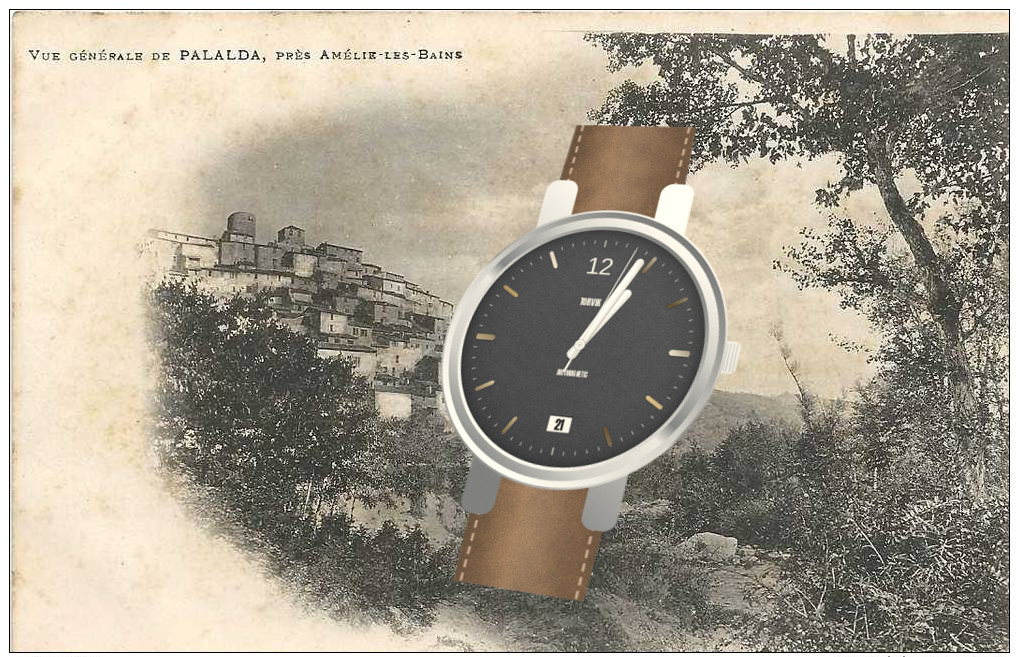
h=1 m=4 s=3
